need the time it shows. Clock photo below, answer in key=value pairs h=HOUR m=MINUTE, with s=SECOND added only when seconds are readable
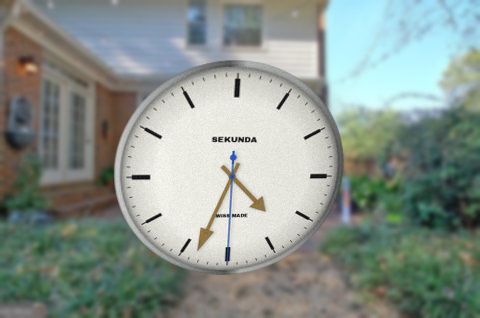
h=4 m=33 s=30
